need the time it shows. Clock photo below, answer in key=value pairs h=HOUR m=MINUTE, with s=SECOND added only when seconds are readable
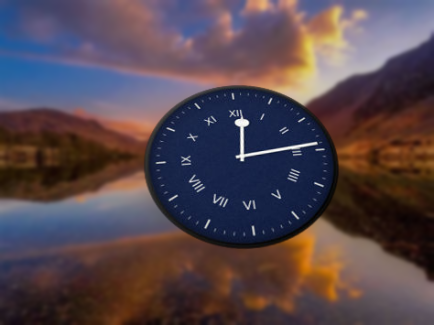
h=12 m=14
